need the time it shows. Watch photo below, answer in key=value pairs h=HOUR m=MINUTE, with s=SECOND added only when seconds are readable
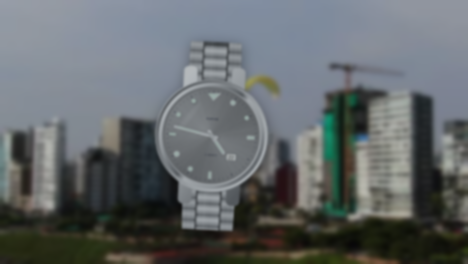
h=4 m=47
